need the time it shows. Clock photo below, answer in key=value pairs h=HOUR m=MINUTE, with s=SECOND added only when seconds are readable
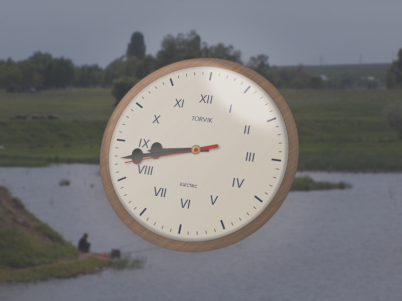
h=8 m=42 s=42
